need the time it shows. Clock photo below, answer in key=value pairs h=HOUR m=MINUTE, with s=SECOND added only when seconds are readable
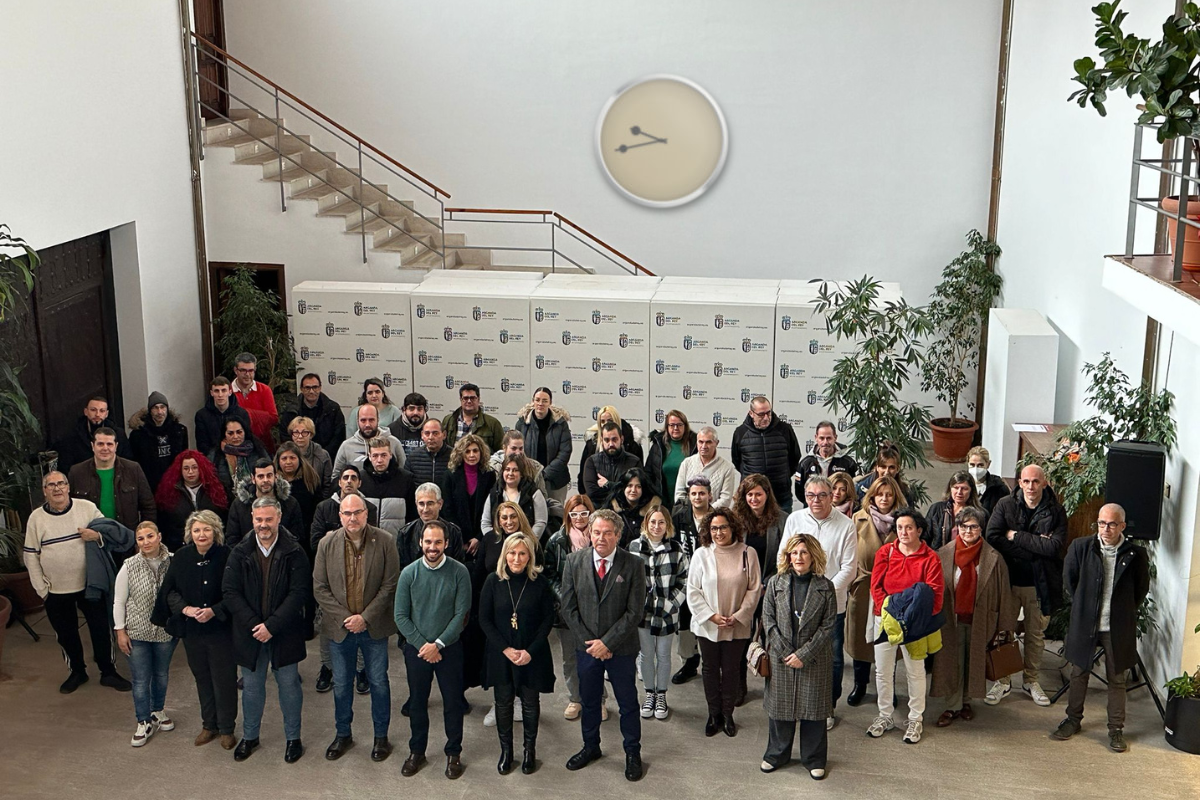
h=9 m=43
